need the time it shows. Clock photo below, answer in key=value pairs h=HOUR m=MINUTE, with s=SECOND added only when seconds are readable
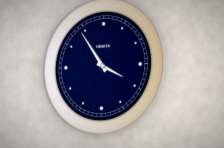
h=3 m=54
